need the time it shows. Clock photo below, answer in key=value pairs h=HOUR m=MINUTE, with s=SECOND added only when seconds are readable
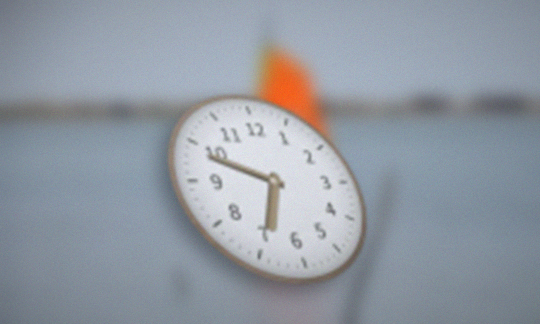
h=6 m=49
